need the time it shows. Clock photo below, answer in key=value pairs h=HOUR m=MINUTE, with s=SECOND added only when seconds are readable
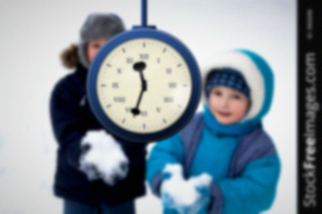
h=11 m=33
